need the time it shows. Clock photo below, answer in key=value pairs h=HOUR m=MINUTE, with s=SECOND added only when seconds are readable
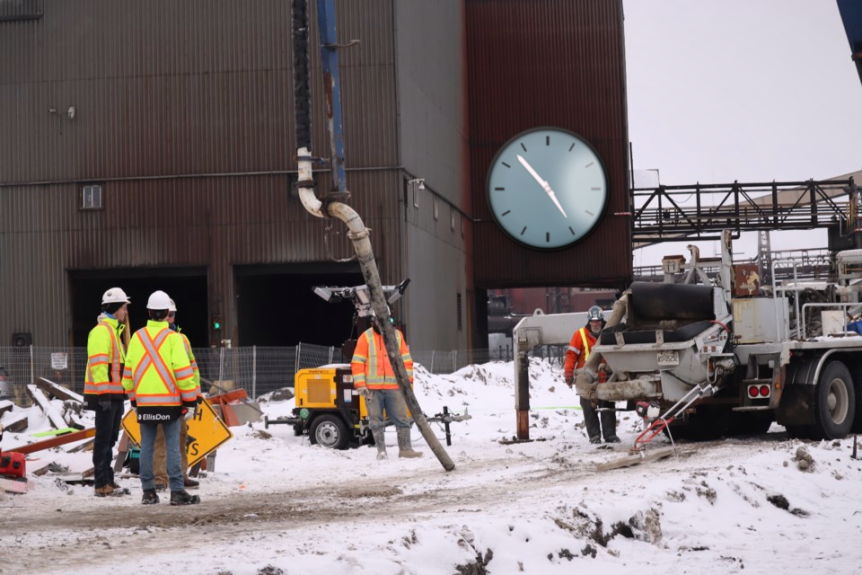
h=4 m=53
